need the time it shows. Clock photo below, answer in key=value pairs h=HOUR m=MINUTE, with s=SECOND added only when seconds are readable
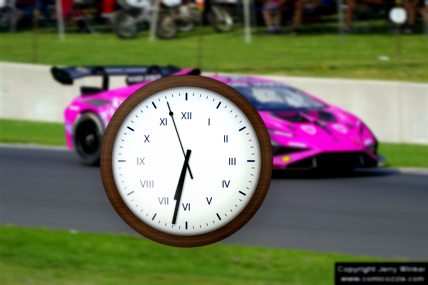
h=6 m=31 s=57
